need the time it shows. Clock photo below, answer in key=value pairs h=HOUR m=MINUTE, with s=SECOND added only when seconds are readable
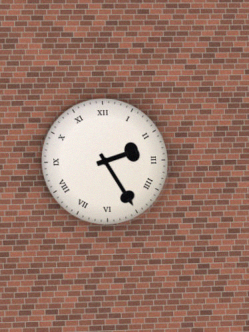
h=2 m=25
